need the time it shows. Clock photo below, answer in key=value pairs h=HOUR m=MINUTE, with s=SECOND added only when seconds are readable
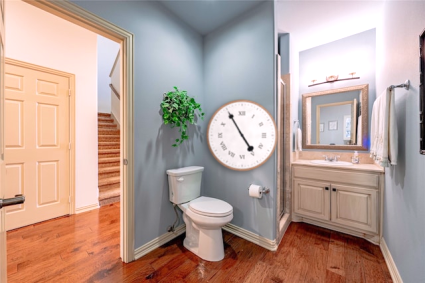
h=4 m=55
